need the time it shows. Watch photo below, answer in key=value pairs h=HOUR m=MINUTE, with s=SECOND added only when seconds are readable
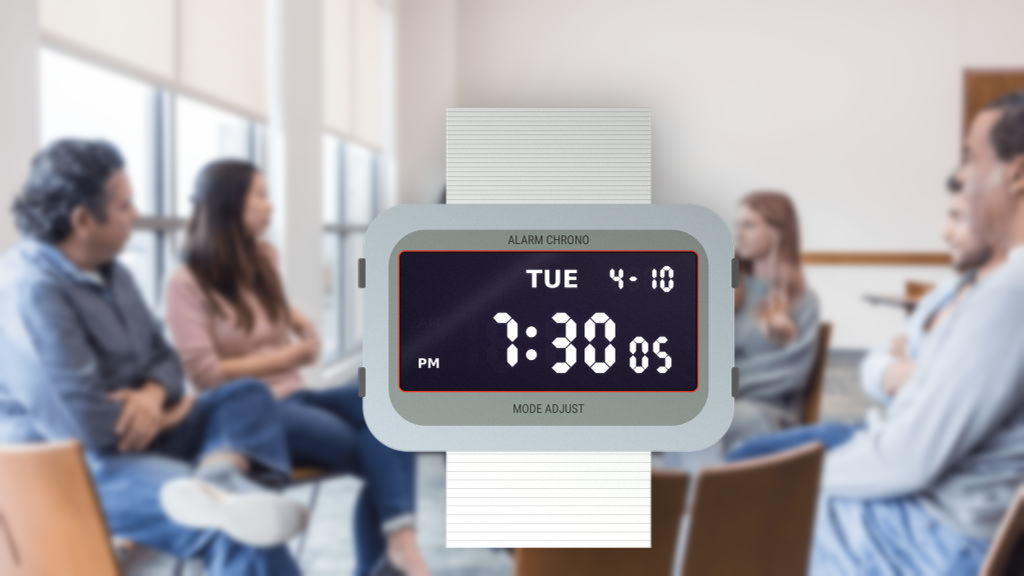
h=7 m=30 s=5
